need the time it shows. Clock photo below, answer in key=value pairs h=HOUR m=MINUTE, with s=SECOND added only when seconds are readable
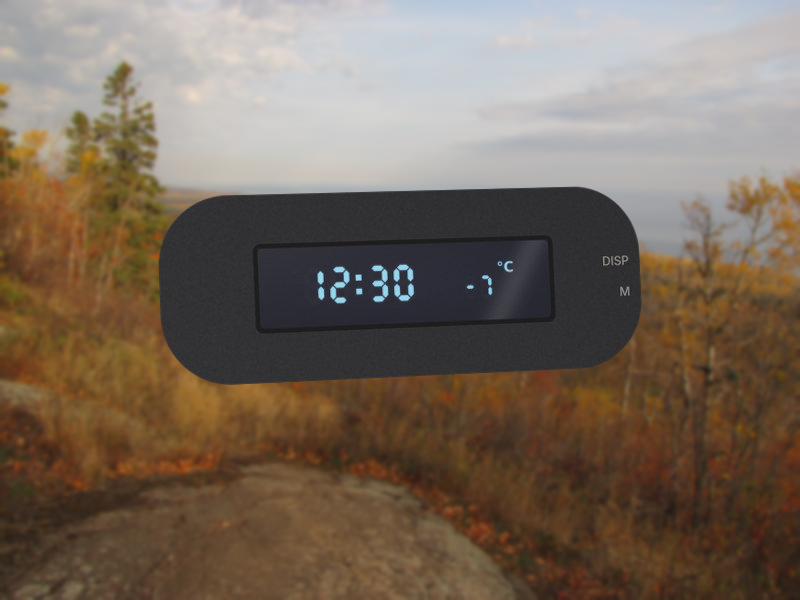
h=12 m=30
